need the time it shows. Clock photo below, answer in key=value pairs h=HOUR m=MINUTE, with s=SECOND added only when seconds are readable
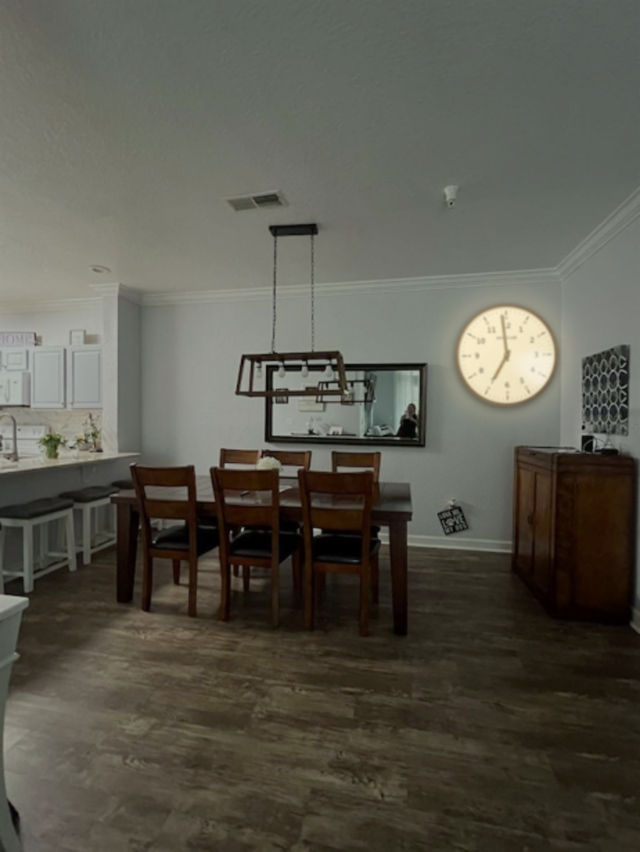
h=6 m=59
